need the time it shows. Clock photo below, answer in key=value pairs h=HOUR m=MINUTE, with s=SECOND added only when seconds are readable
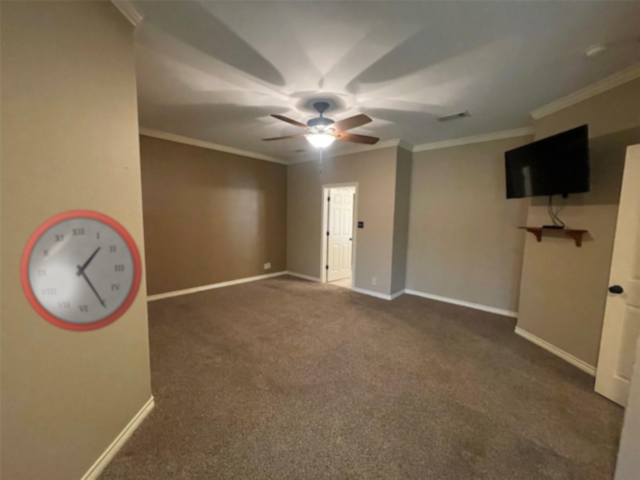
h=1 m=25
